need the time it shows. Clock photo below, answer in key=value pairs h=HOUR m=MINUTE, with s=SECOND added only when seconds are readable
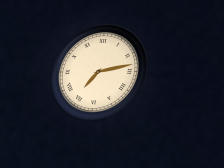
h=7 m=13
